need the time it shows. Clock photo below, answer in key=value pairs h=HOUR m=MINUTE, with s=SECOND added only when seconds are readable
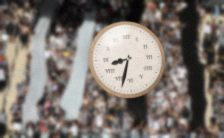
h=8 m=33
